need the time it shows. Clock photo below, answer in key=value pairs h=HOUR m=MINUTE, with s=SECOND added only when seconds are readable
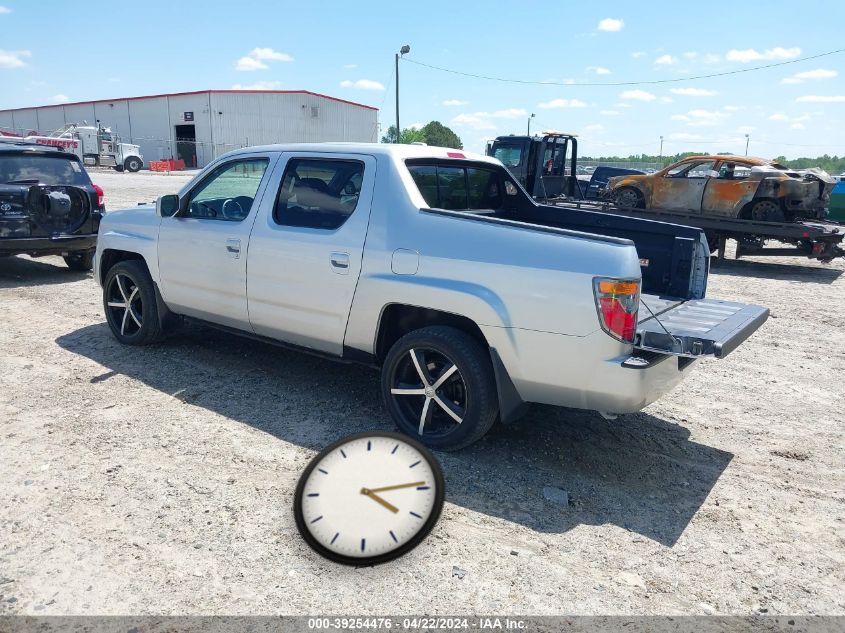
h=4 m=14
